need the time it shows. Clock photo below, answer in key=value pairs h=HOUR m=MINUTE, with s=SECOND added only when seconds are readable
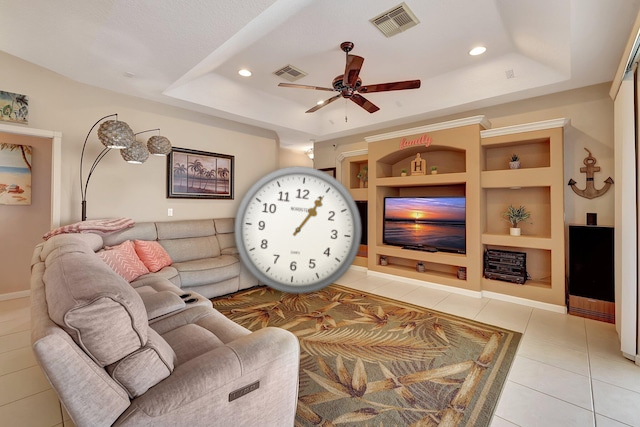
h=1 m=5
